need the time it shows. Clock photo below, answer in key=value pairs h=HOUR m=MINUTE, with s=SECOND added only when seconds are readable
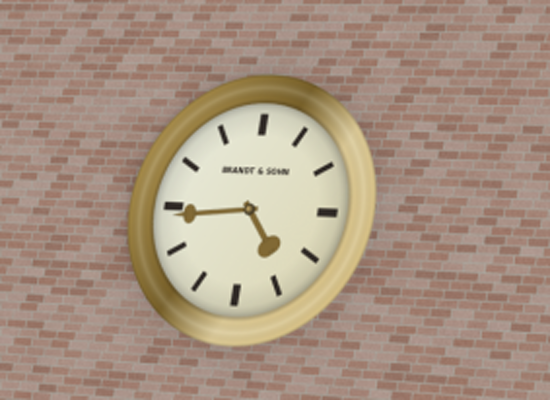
h=4 m=44
